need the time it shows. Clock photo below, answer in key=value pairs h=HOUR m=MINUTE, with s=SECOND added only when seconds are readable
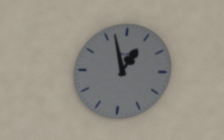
h=12 m=57
